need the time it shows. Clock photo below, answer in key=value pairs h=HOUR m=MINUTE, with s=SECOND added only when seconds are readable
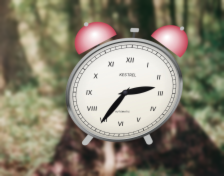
h=2 m=35
